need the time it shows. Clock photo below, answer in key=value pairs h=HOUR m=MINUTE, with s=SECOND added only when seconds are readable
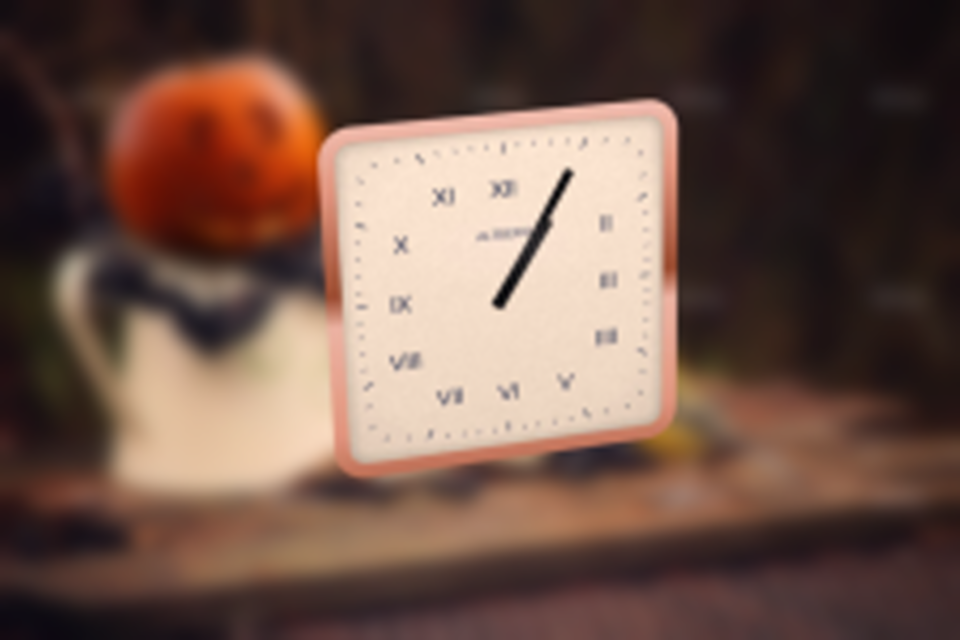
h=1 m=5
